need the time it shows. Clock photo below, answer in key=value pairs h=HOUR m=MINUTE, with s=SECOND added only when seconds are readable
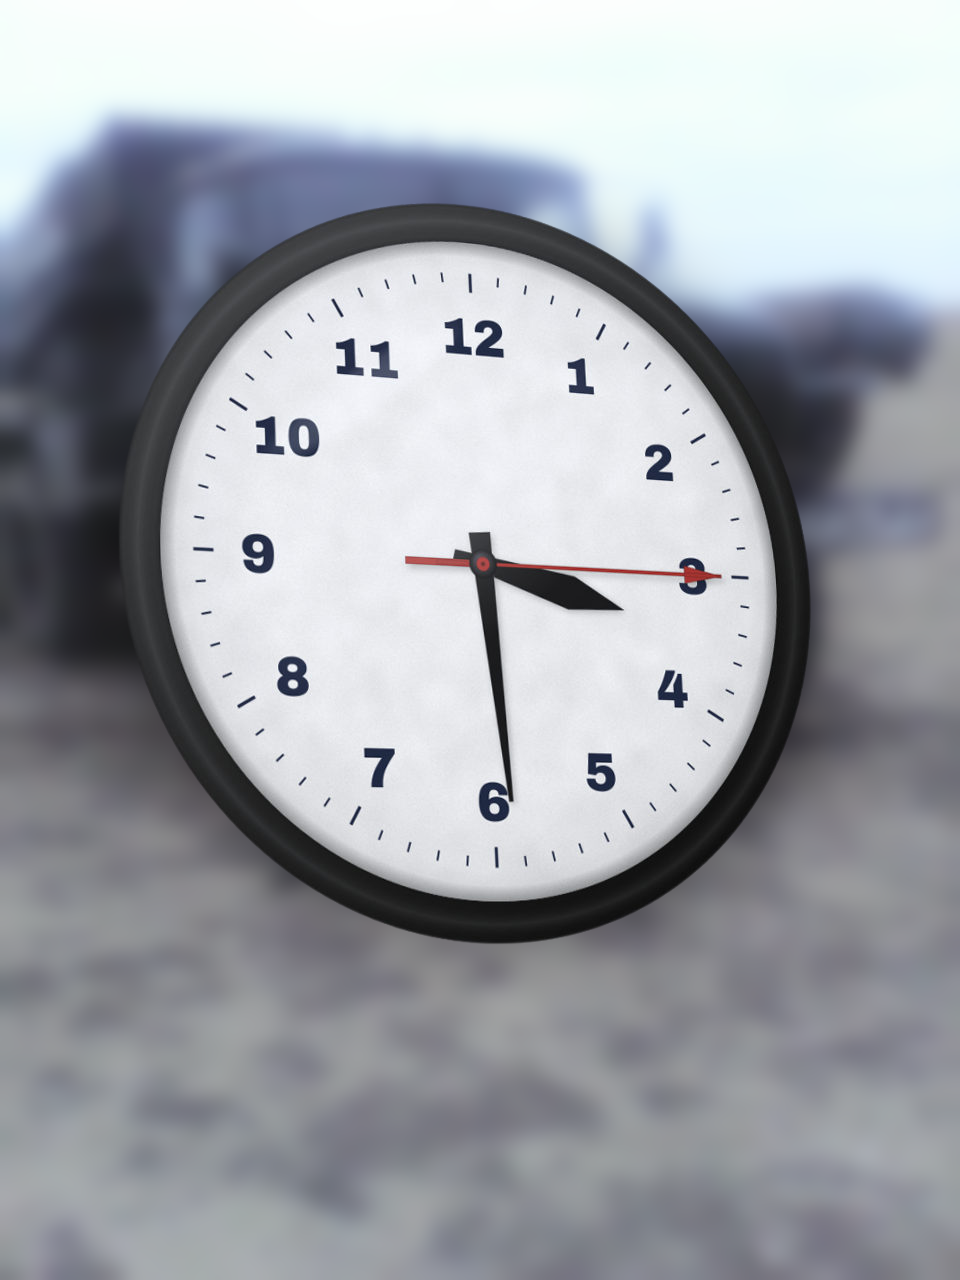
h=3 m=29 s=15
